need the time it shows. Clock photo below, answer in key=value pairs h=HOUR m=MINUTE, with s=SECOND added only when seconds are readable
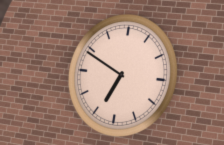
h=6 m=49
